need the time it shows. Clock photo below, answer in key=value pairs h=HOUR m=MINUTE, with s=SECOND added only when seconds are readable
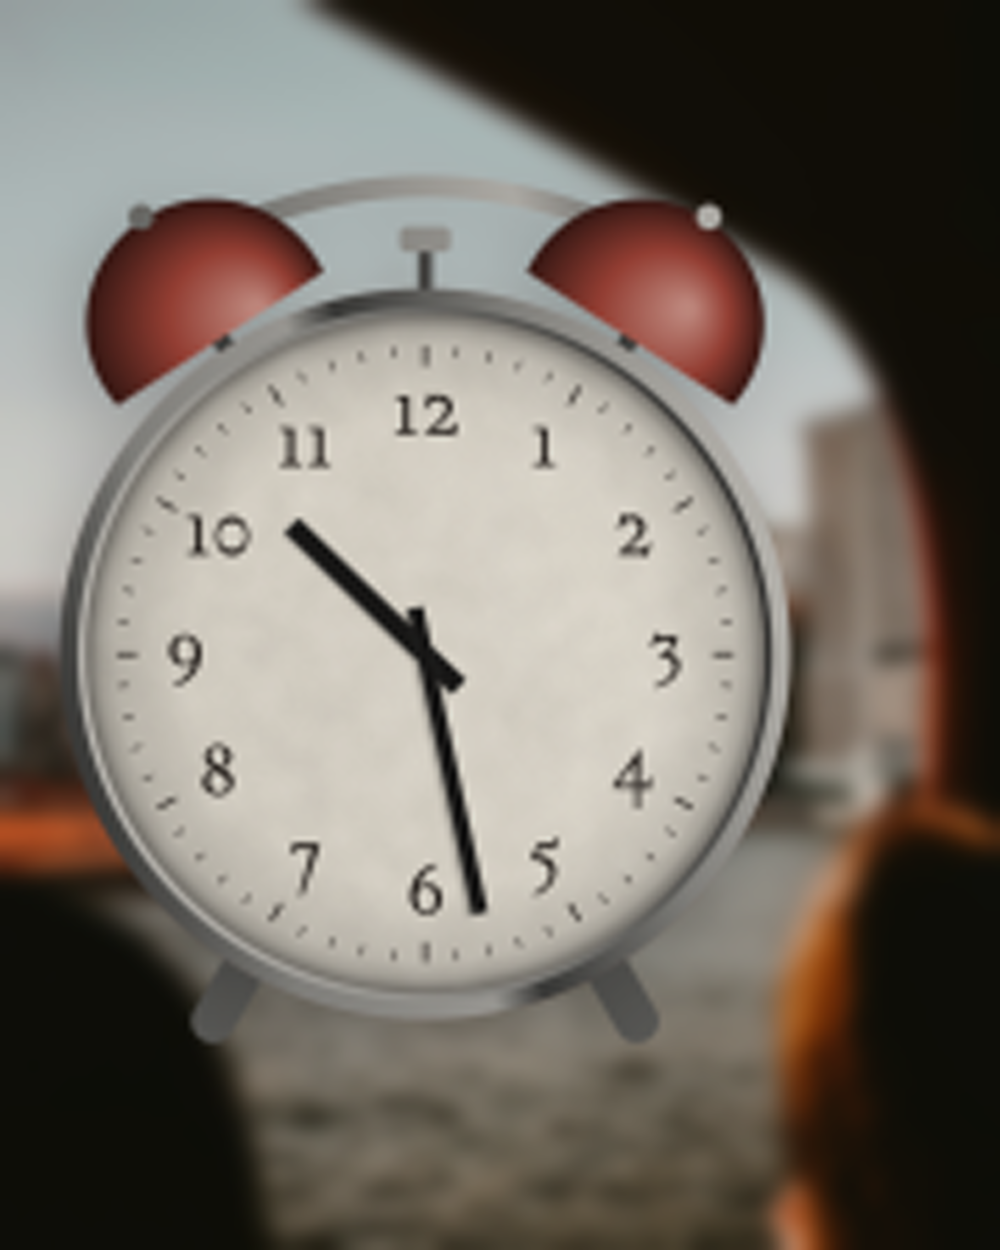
h=10 m=28
